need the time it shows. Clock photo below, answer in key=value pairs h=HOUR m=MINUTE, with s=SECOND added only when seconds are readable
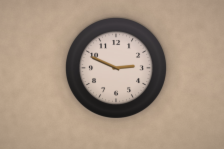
h=2 m=49
